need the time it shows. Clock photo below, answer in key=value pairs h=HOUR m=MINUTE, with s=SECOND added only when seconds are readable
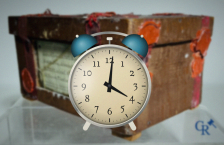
h=4 m=1
